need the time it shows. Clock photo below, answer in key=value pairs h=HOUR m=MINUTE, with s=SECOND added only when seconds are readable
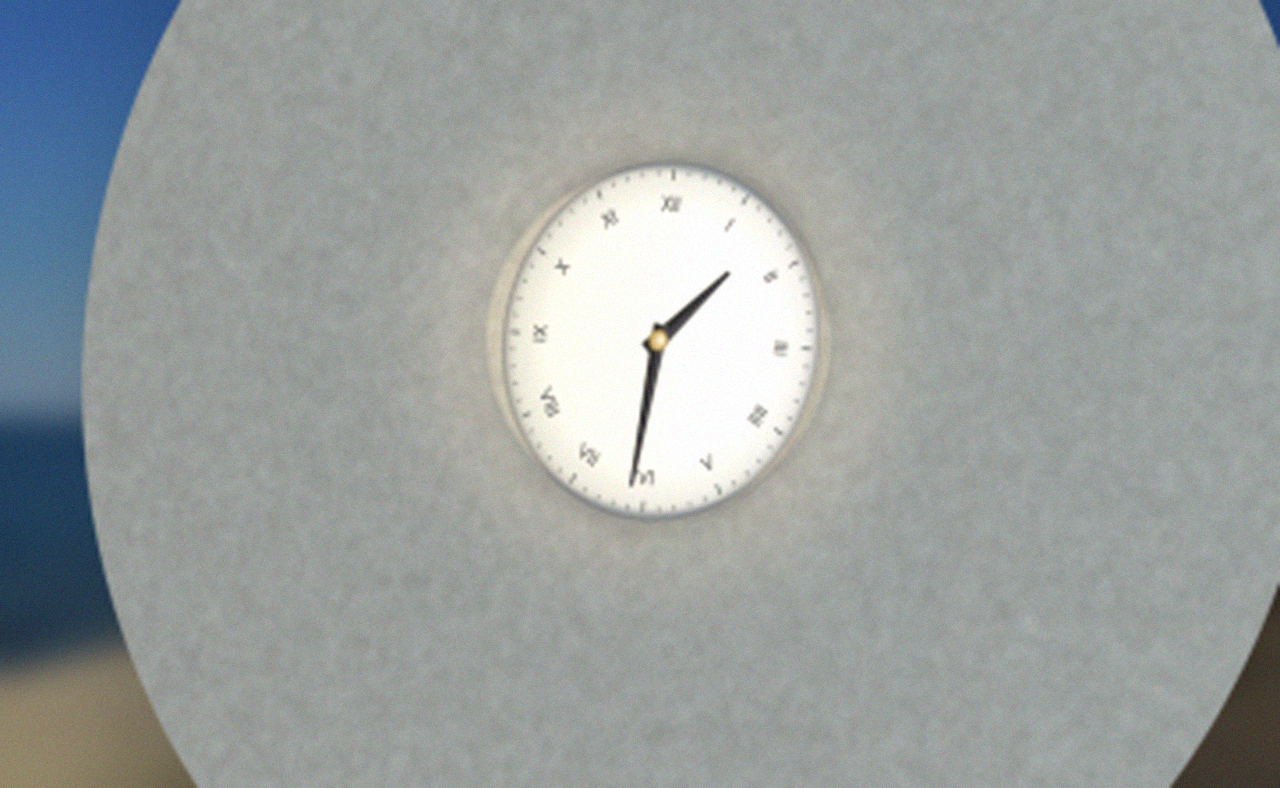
h=1 m=31
